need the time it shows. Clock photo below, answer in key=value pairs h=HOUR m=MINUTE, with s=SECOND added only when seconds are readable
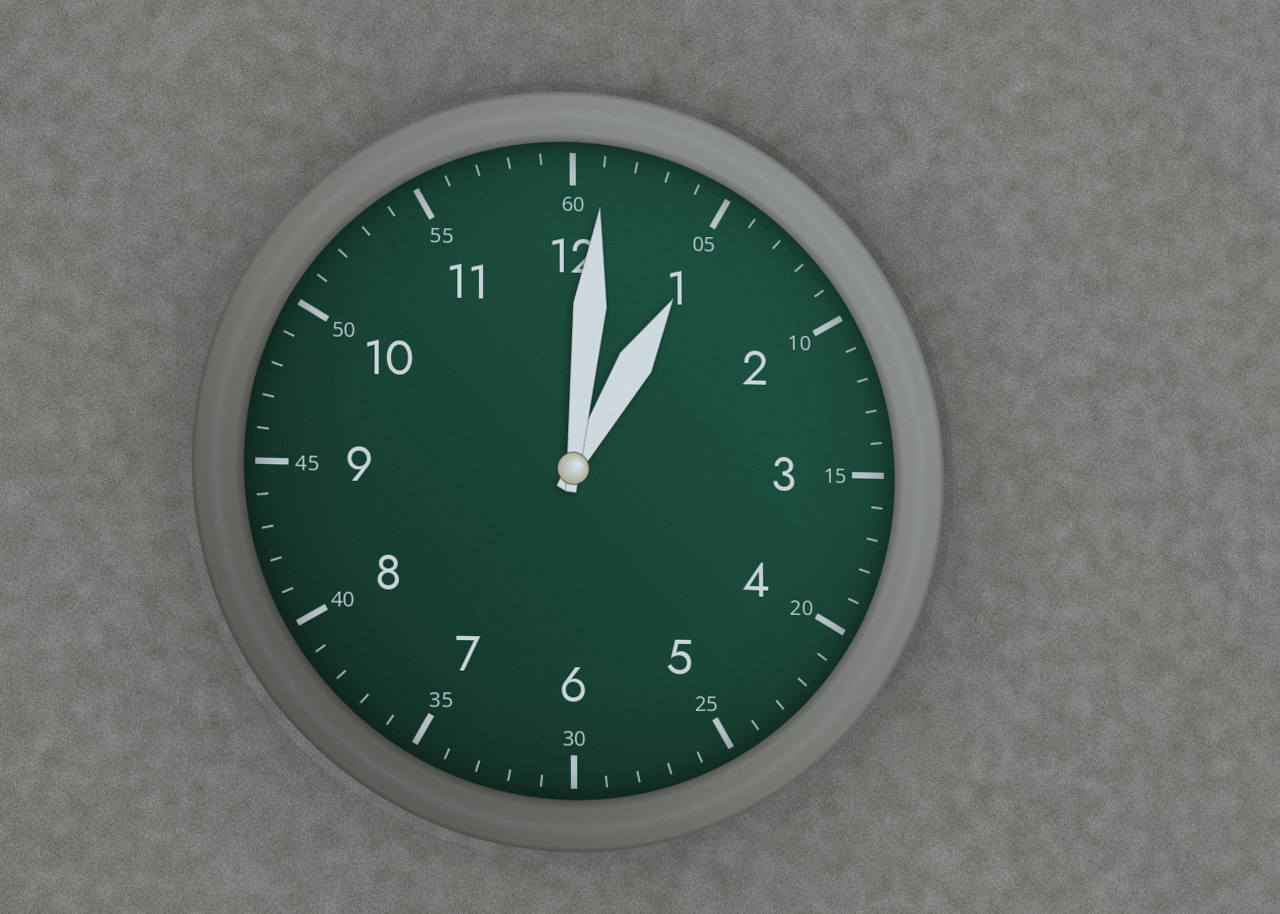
h=1 m=1
